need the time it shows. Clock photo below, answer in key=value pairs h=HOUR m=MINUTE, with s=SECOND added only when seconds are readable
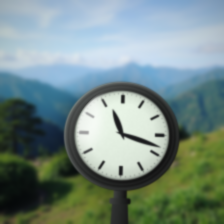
h=11 m=18
